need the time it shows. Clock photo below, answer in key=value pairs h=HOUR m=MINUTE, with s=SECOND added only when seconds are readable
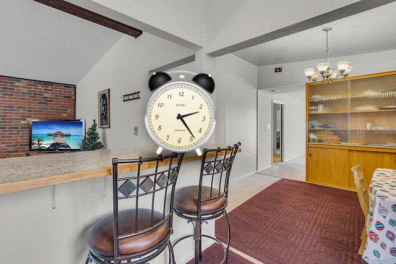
h=2 m=24
